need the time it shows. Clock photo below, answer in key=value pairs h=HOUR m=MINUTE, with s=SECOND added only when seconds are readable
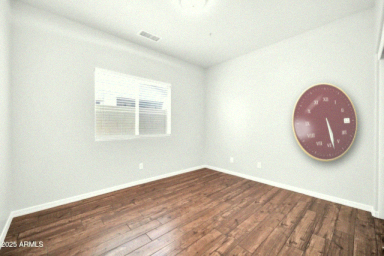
h=5 m=28
